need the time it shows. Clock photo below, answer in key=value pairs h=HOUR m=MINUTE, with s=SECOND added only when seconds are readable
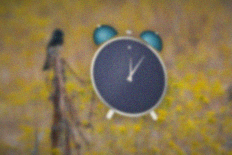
h=12 m=6
